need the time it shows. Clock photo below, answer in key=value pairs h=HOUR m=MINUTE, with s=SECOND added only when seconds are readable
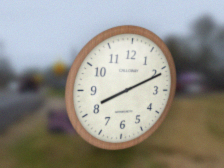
h=8 m=11
